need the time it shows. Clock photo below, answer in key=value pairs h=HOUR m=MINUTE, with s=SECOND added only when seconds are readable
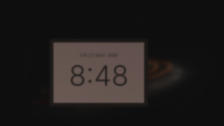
h=8 m=48
